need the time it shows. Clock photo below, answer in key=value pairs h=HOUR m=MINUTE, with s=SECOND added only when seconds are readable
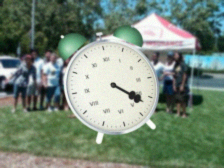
h=4 m=22
